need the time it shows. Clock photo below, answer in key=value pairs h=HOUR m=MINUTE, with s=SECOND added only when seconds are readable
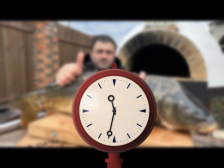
h=11 m=32
